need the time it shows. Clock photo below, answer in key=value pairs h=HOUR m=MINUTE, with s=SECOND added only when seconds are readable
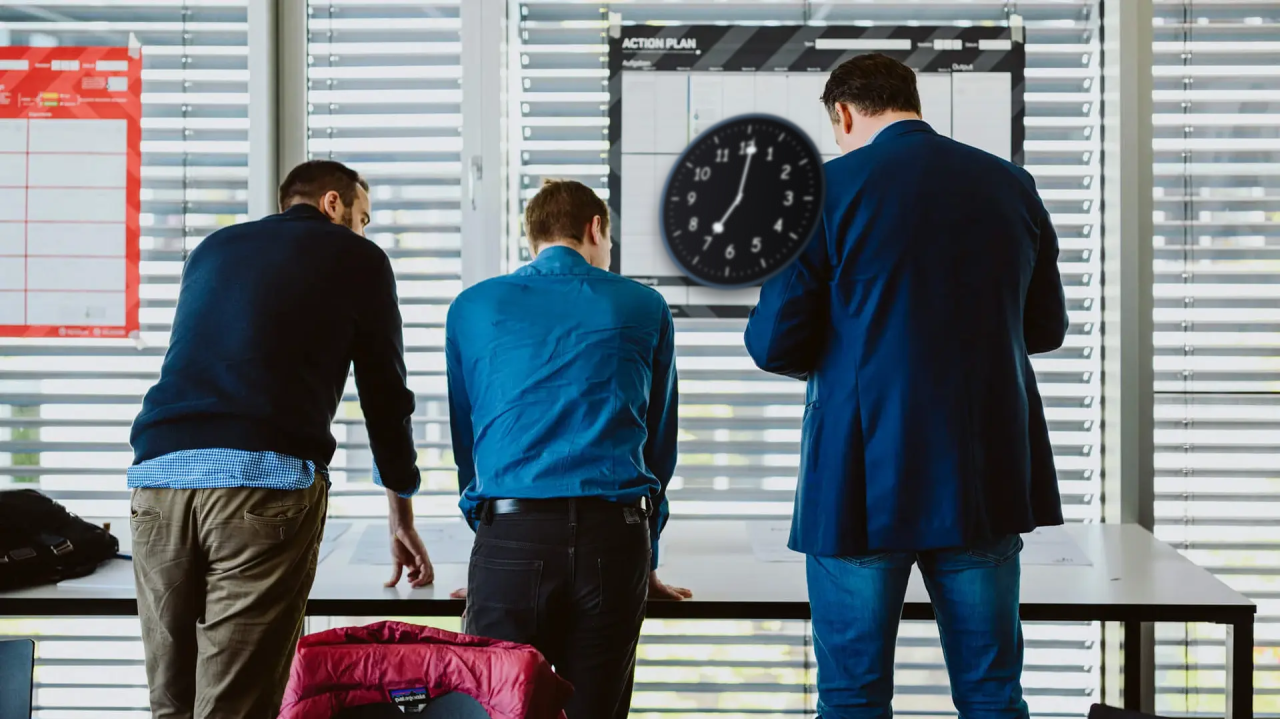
h=7 m=1
